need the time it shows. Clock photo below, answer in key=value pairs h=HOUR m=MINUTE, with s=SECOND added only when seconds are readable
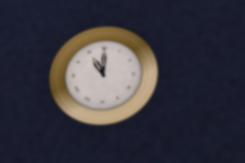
h=11 m=0
